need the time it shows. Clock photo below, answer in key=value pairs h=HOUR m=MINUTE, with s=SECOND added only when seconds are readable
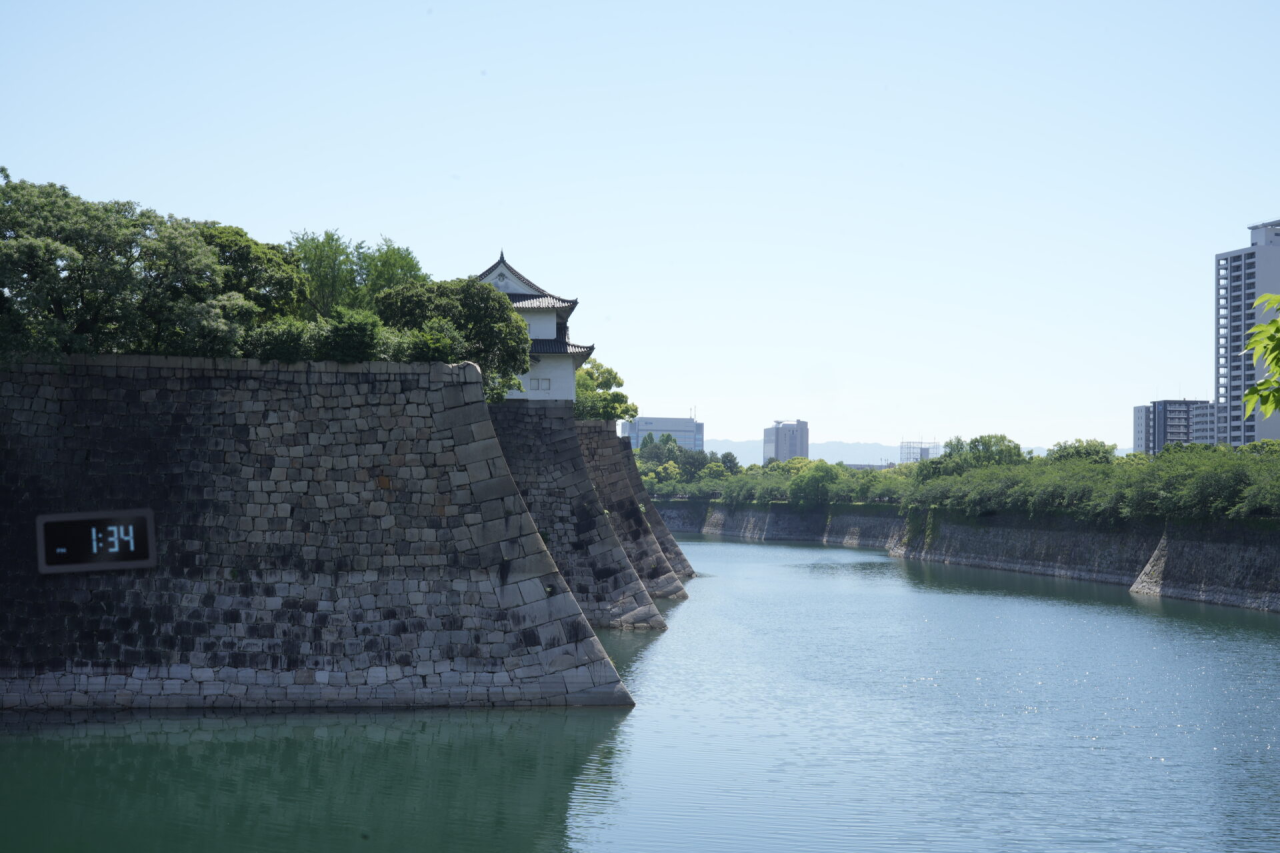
h=1 m=34
